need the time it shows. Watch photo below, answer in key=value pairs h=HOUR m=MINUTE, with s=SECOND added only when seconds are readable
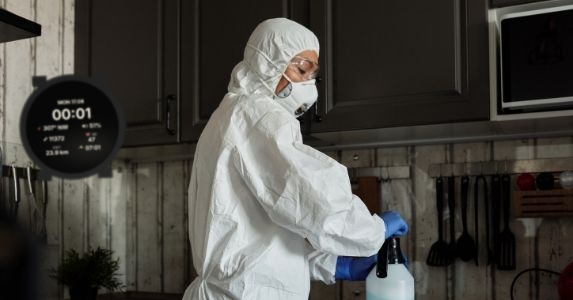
h=0 m=1
